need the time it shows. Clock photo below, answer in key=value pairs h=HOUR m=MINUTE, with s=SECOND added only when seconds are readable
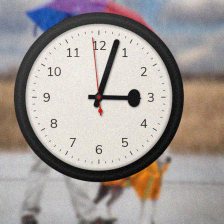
h=3 m=2 s=59
